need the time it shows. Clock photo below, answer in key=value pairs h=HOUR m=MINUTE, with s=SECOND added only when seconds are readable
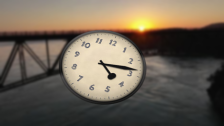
h=4 m=13
